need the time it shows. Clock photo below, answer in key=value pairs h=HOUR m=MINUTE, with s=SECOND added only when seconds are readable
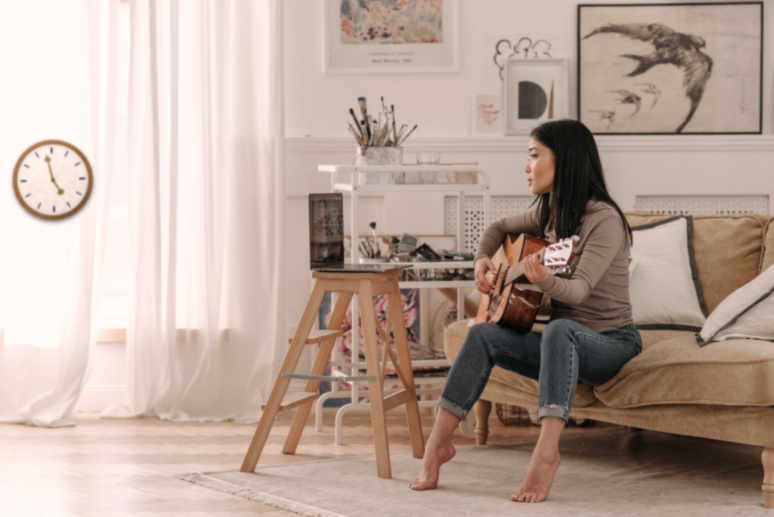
h=4 m=58
